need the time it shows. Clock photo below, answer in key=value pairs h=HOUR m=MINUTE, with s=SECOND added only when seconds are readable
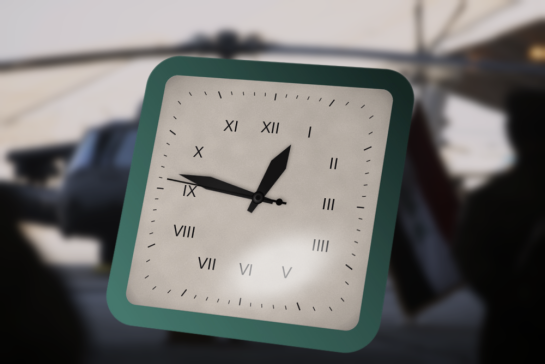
h=12 m=46 s=46
